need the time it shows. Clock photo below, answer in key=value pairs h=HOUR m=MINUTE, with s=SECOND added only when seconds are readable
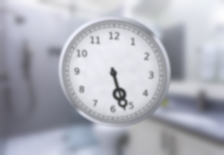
h=5 m=27
